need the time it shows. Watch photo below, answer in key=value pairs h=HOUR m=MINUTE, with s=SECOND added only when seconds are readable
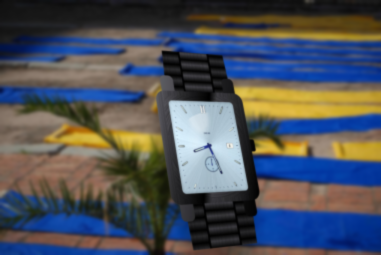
h=8 m=27
